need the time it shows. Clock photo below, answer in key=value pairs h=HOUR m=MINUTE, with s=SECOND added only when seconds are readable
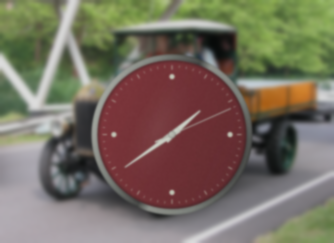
h=1 m=39 s=11
